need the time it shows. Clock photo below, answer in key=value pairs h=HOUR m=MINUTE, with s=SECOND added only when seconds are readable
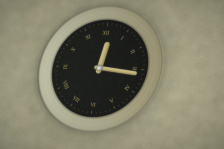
h=12 m=16
